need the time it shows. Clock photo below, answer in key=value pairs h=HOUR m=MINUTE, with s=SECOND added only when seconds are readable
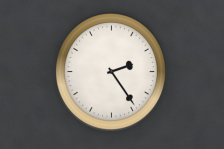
h=2 m=24
